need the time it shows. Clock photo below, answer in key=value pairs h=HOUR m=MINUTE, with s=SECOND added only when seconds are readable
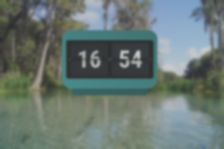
h=16 m=54
